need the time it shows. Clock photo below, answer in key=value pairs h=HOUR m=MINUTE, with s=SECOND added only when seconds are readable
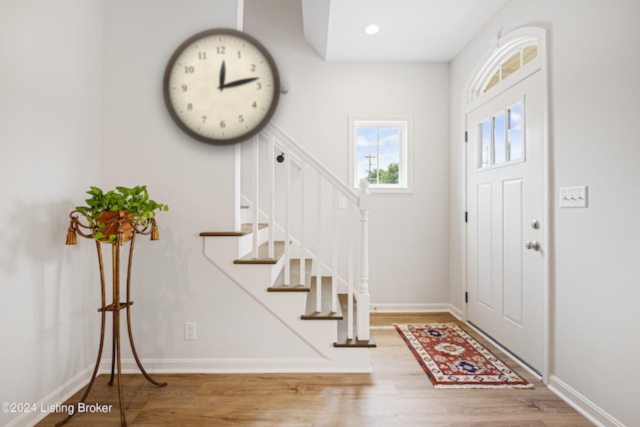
h=12 m=13
